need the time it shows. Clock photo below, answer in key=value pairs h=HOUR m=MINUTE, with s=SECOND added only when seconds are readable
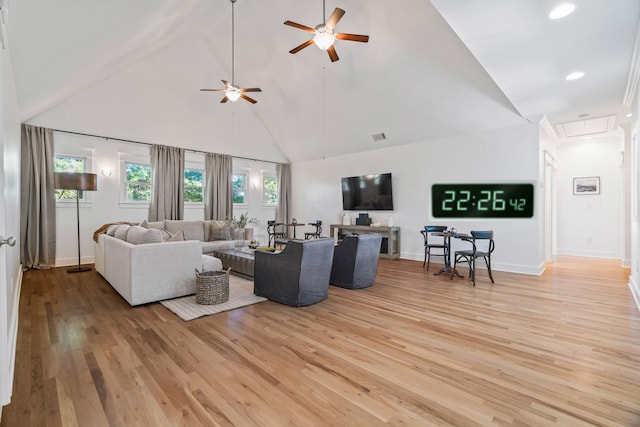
h=22 m=26 s=42
